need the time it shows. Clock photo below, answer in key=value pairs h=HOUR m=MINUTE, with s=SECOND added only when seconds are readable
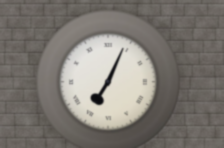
h=7 m=4
